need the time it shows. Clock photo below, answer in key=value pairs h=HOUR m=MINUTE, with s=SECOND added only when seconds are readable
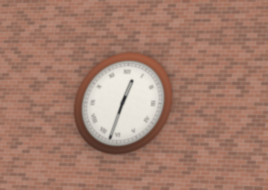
h=12 m=32
